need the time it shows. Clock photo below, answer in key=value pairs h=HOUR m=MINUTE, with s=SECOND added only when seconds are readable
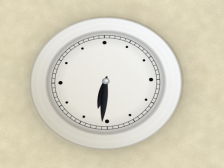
h=6 m=31
